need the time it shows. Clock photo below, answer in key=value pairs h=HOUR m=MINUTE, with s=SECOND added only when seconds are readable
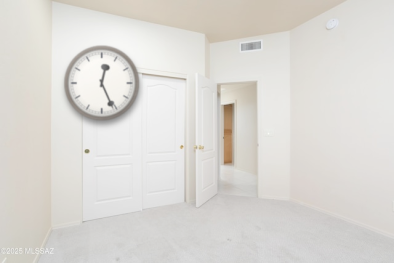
h=12 m=26
